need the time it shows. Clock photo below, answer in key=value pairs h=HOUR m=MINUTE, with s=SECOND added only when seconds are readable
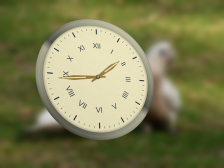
h=1 m=44
